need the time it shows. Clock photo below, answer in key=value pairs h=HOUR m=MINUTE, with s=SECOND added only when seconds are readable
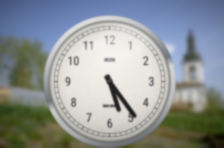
h=5 m=24
